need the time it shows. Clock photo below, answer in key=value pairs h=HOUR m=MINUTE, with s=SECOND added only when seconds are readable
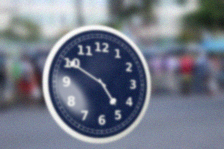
h=4 m=50
